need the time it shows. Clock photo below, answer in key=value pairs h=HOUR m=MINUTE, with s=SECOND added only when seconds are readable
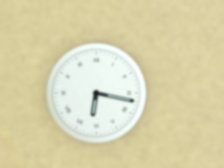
h=6 m=17
